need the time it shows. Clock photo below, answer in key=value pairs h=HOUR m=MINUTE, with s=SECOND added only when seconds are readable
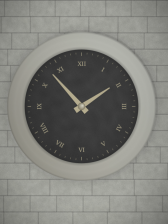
h=1 m=53
